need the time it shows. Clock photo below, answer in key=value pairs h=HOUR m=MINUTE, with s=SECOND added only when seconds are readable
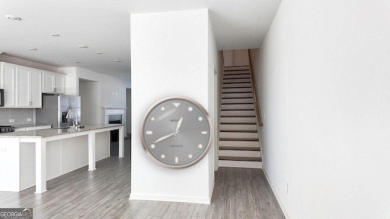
h=12 m=41
